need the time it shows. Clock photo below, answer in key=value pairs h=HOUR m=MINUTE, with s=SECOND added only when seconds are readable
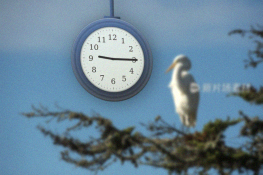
h=9 m=15
